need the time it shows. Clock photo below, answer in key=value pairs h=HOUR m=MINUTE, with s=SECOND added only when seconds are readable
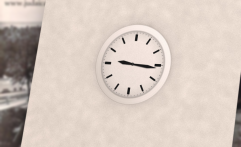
h=9 m=16
